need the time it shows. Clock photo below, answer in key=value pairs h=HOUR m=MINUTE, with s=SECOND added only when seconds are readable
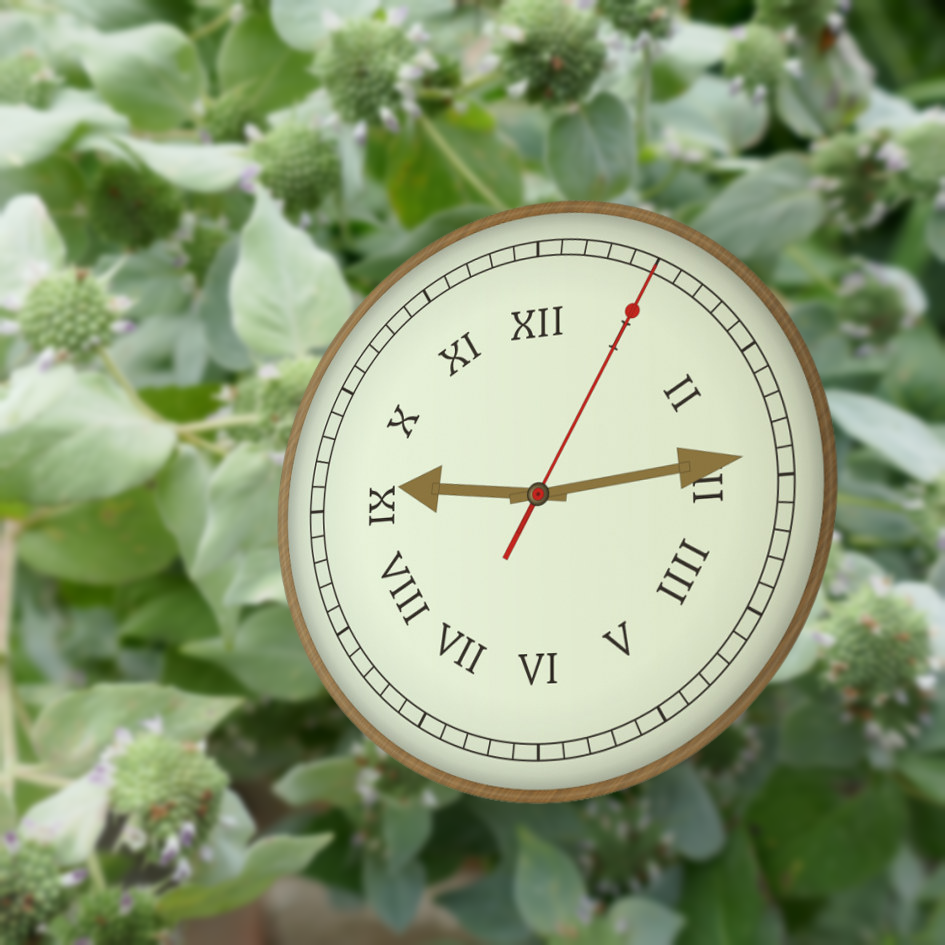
h=9 m=14 s=5
